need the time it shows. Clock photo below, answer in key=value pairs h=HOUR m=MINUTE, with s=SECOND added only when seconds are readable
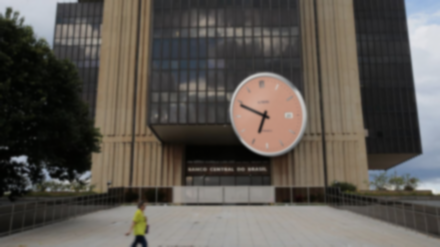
h=6 m=49
